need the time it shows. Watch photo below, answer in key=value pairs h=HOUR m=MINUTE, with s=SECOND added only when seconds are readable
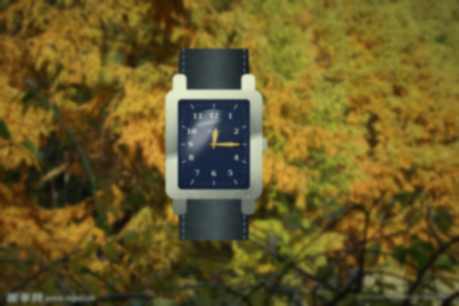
h=12 m=15
